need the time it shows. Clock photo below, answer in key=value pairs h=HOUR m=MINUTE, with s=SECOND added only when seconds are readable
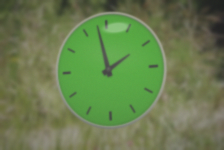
h=1 m=58
